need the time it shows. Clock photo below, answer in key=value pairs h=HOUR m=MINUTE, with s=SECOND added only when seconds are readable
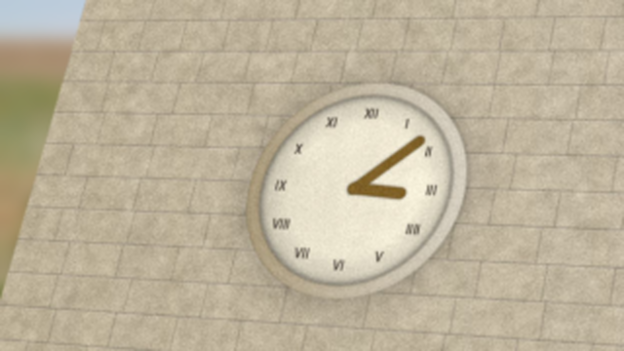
h=3 m=8
